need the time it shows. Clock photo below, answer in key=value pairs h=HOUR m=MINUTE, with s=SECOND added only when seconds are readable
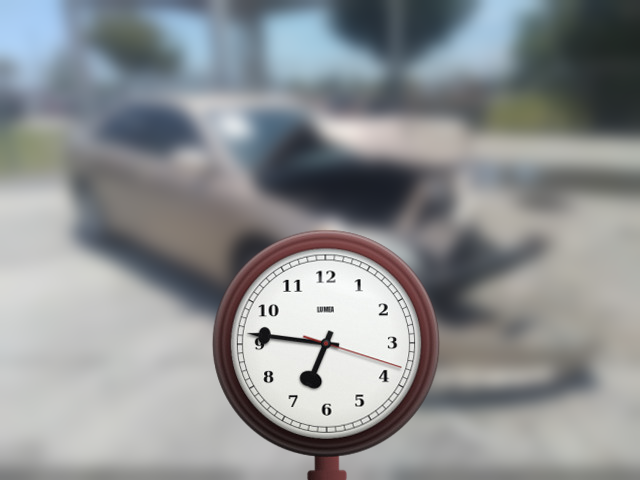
h=6 m=46 s=18
